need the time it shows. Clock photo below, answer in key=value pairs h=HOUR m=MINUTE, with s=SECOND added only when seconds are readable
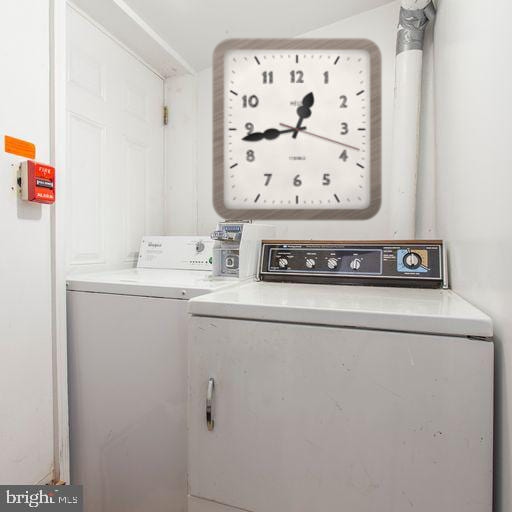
h=12 m=43 s=18
